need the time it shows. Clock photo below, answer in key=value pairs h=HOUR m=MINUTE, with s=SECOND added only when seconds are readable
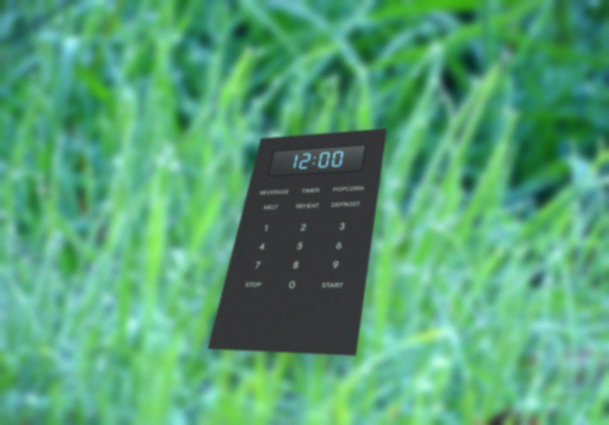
h=12 m=0
